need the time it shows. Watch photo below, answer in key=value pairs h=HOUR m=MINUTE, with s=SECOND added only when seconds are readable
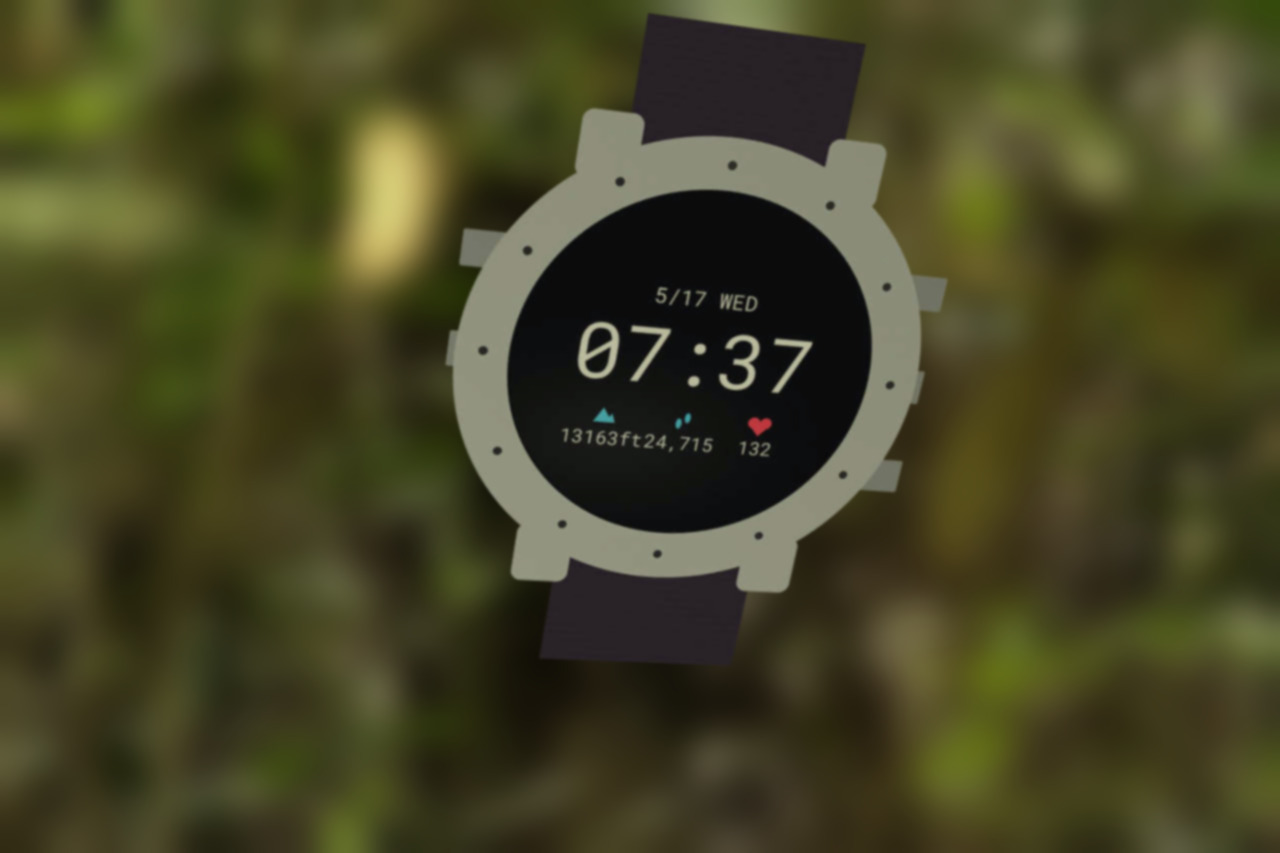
h=7 m=37
